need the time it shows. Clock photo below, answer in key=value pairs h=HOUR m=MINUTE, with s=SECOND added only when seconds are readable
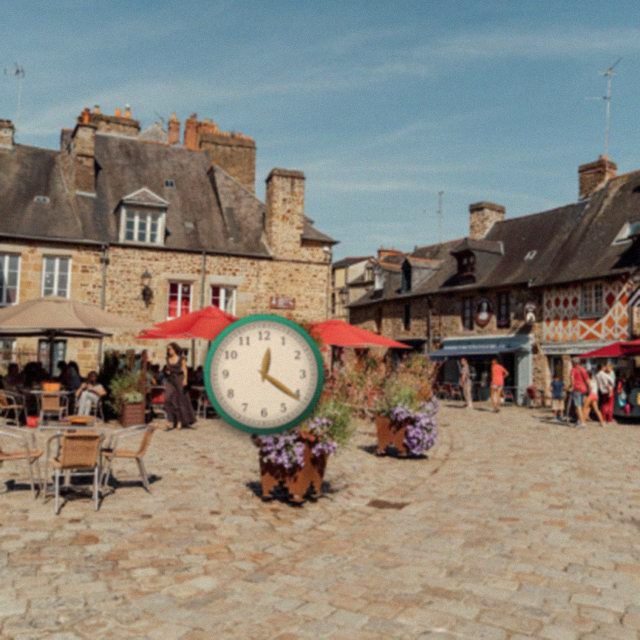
h=12 m=21
